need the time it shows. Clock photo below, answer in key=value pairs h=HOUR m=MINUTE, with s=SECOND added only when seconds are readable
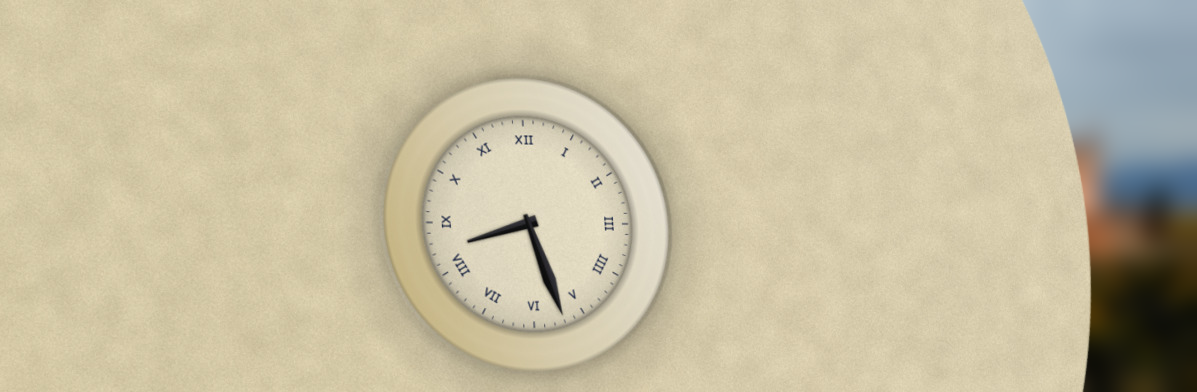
h=8 m=27
